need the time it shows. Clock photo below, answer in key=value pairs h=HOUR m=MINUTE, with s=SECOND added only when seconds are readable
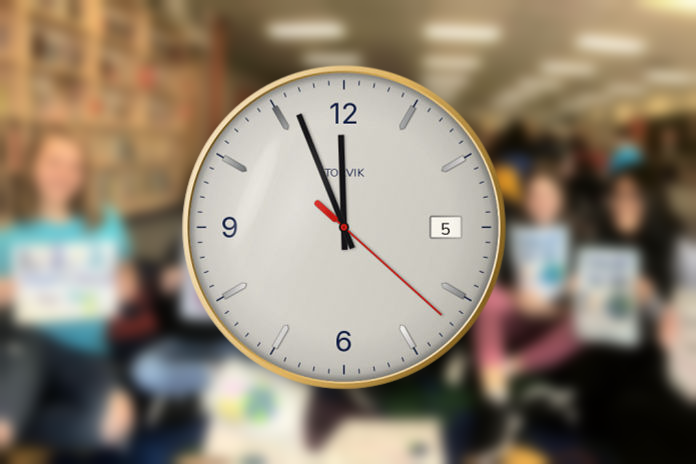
h=11 m=56 s=22
